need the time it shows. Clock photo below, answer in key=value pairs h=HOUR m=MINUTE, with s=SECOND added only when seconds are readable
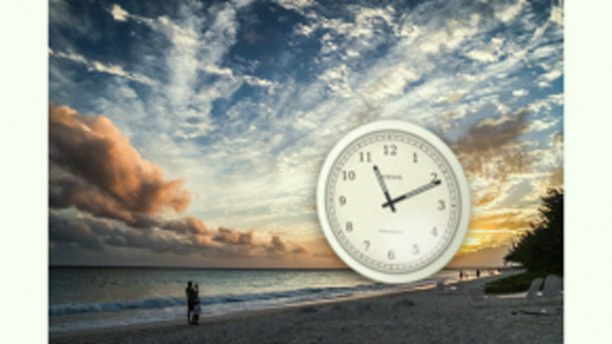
h=11 m=11
